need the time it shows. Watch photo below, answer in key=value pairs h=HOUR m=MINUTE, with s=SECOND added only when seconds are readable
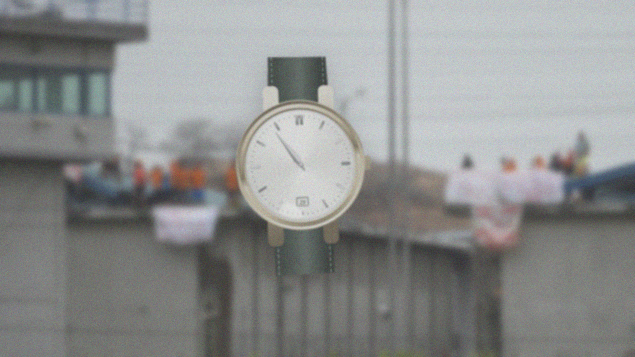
h=10 m=54
